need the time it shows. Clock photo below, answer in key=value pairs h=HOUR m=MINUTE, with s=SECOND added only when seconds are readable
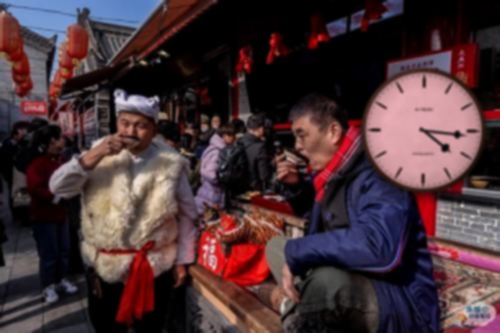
h=4 m=16
